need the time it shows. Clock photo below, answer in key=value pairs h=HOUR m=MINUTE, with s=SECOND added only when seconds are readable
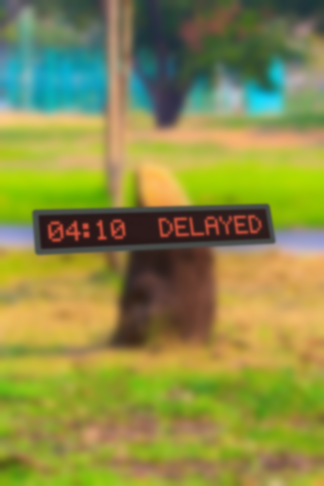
h=4 m=10
